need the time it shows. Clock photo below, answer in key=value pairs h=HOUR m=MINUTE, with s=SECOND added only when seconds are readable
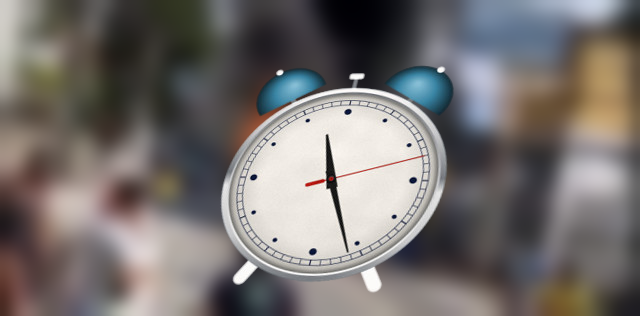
h=11 m=26 s=12
